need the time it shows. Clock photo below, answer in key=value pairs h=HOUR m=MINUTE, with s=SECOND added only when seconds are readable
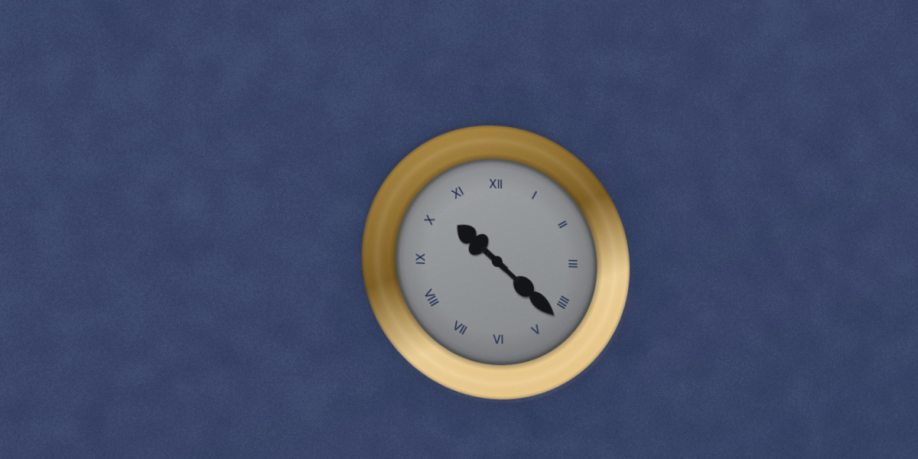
h=10 m=22
